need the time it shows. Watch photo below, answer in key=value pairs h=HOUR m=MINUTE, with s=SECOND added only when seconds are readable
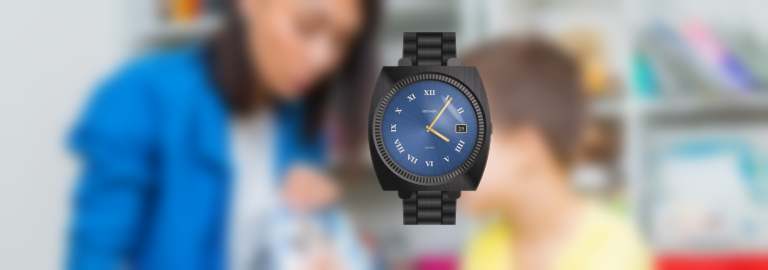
h=4 m=6
